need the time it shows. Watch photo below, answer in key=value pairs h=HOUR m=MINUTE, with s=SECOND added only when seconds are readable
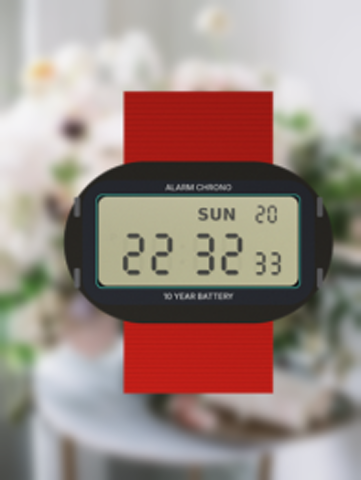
h=22 m=32 s=33
